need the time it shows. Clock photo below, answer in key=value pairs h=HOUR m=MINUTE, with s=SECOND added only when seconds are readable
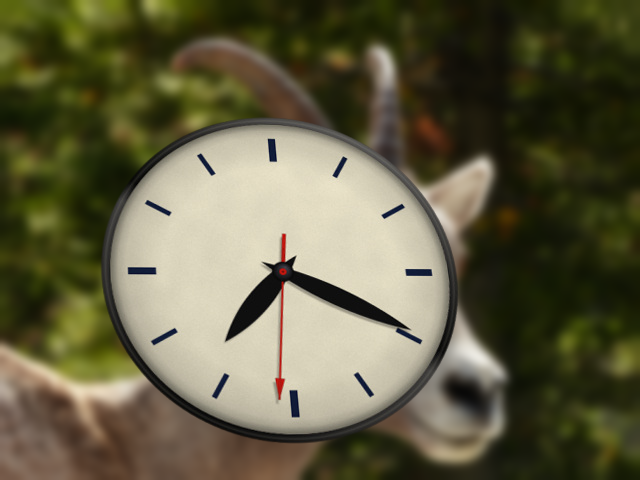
h=7 m=19 s=31
